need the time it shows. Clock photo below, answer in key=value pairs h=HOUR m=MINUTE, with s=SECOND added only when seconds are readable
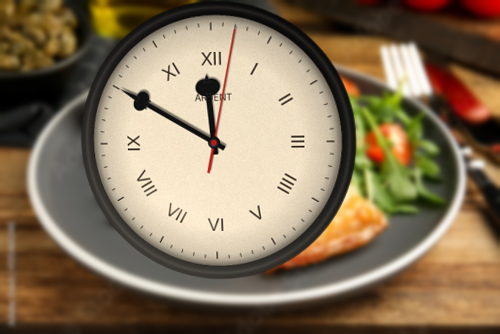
h=11 m=50 s=2
